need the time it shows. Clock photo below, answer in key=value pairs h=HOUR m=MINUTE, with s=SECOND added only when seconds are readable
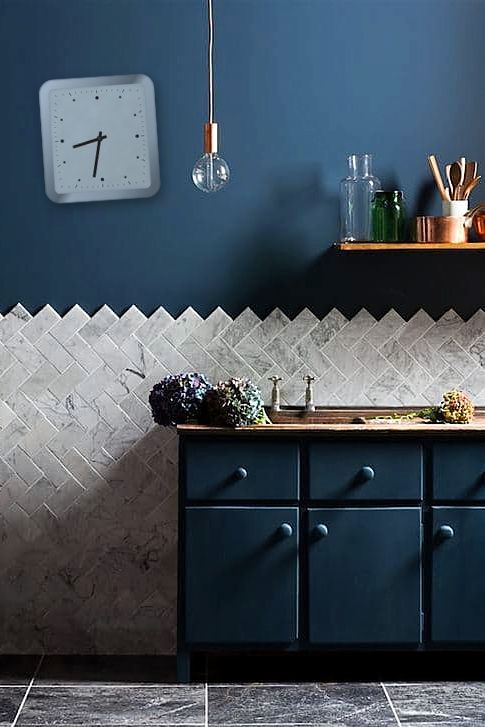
h=8 m=32
